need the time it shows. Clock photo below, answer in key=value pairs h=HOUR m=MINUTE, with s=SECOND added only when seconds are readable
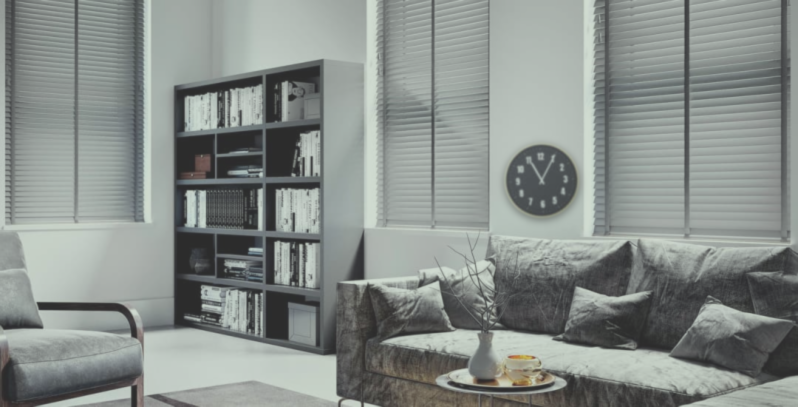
h=11 m=5
